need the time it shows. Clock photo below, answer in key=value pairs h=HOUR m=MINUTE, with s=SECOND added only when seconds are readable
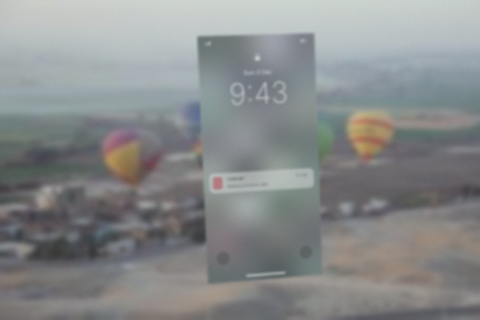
h=9 m=43
